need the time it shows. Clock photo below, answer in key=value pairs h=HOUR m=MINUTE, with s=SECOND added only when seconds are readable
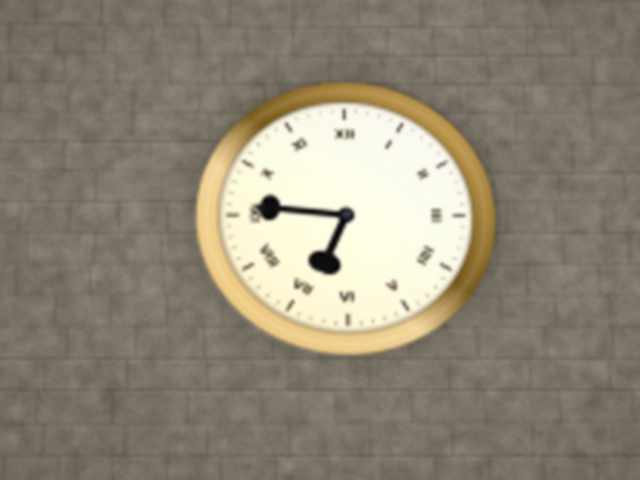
h=6 m=46
